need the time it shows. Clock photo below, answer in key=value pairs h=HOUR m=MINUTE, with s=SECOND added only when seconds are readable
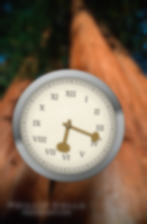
h=6 m=18
